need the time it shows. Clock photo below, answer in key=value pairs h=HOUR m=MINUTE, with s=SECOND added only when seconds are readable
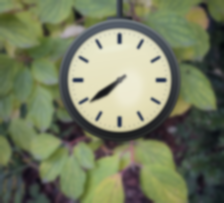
h=7 m=39
